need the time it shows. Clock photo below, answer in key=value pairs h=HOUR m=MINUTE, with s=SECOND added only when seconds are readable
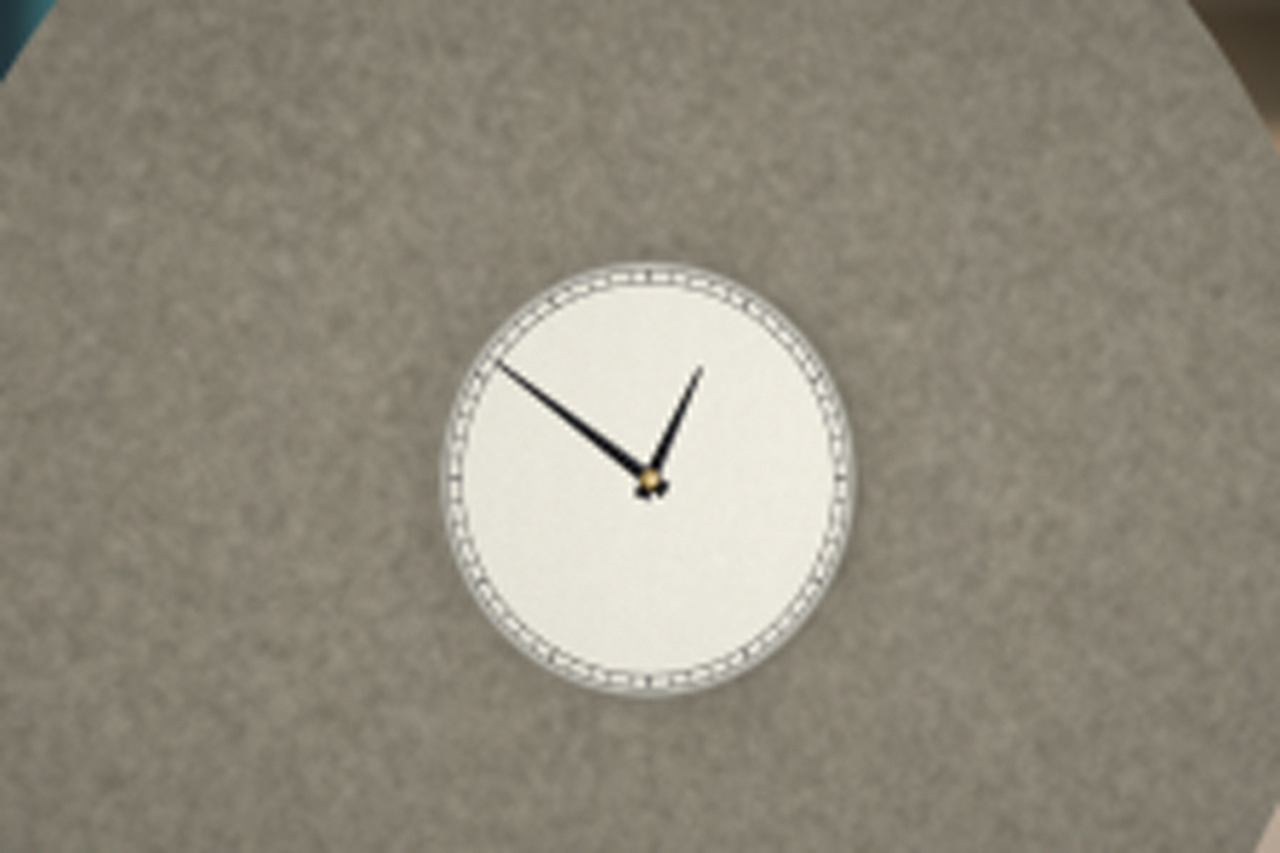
h=12 m=51
